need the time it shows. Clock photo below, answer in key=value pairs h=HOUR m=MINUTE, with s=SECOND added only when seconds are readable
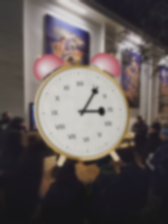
h=3 m=6
